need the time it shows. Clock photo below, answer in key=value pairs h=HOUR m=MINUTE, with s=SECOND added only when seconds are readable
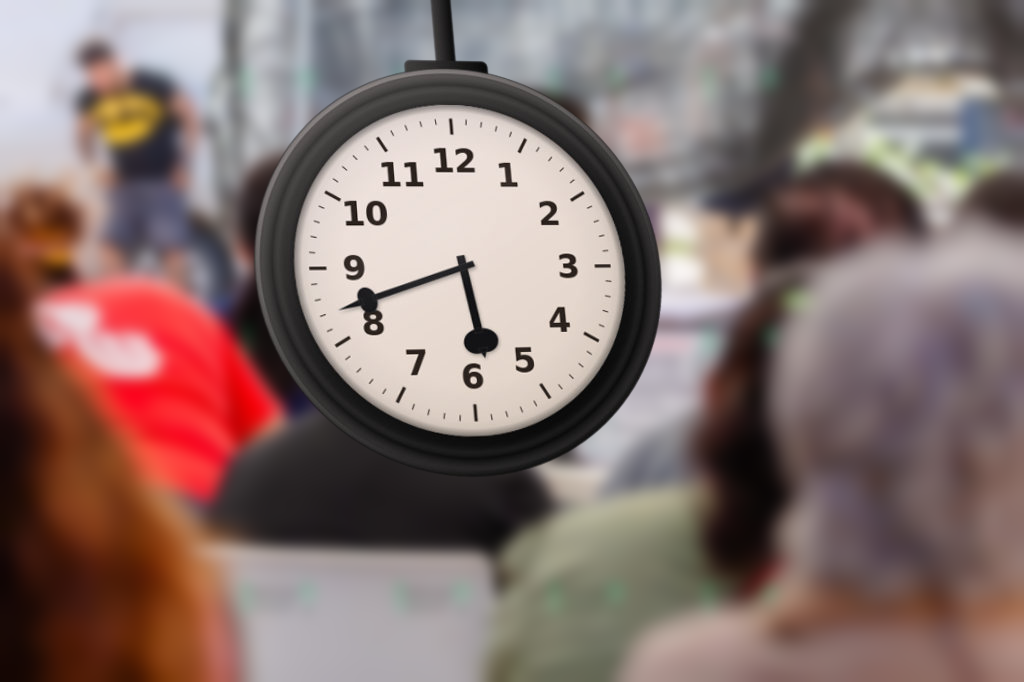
h=5 m=42
